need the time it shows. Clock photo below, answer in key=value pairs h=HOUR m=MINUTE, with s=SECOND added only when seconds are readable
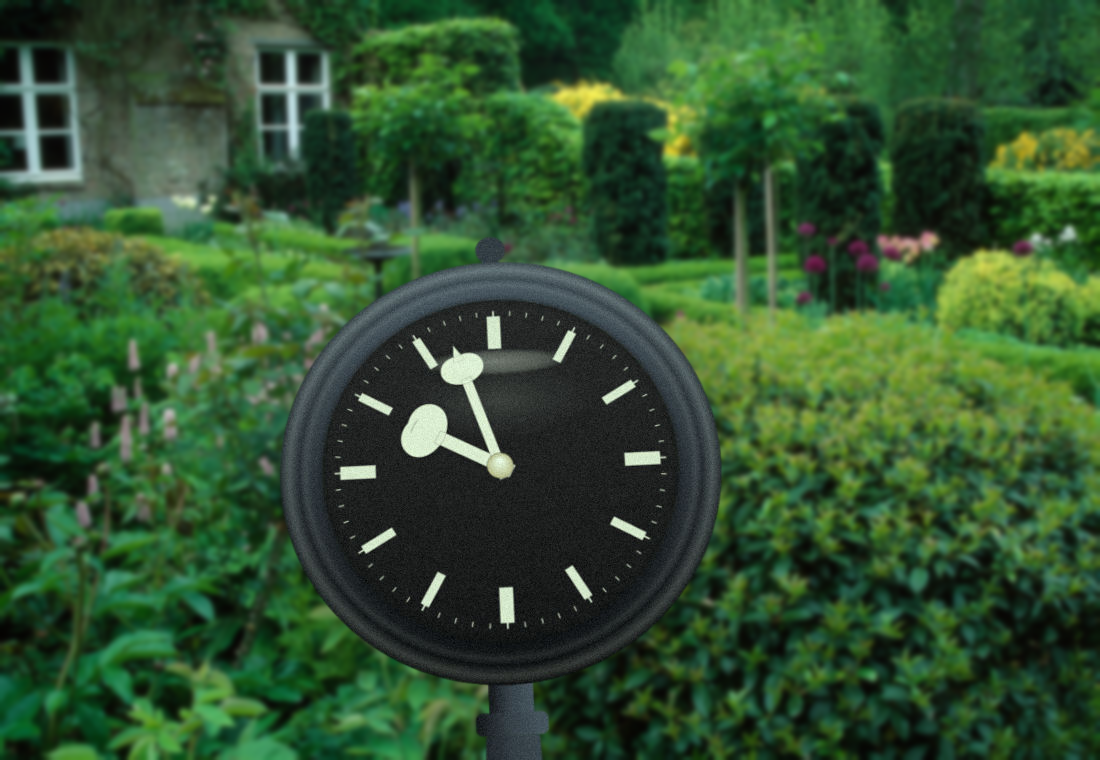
h=9 m=57
